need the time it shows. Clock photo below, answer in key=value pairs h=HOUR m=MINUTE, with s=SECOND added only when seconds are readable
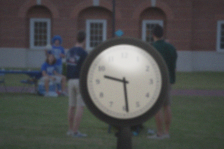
h=9 m=29
